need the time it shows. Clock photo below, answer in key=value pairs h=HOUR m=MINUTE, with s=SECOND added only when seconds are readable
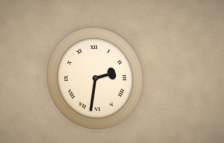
h=2 m=32
